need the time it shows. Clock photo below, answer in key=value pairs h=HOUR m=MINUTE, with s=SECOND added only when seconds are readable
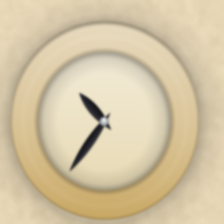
h=10 m=36
